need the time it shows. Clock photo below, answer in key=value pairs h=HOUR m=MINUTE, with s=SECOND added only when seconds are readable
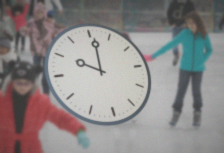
h=10 m=1
